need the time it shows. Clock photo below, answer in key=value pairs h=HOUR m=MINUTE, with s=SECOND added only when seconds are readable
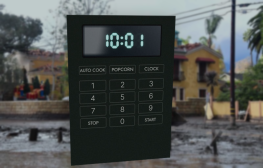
h=10 m=1
